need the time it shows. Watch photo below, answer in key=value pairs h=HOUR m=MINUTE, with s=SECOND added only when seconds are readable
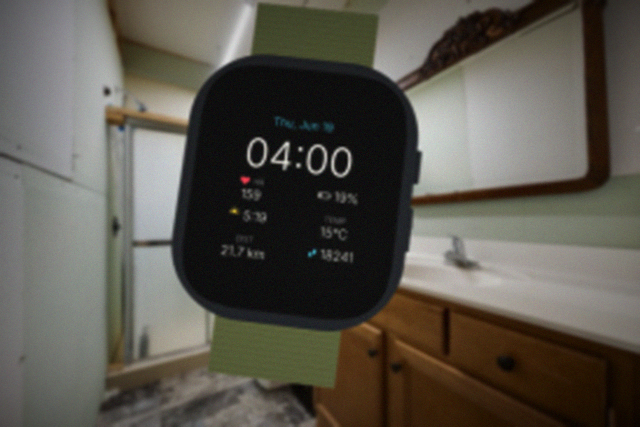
h=4 m=0
